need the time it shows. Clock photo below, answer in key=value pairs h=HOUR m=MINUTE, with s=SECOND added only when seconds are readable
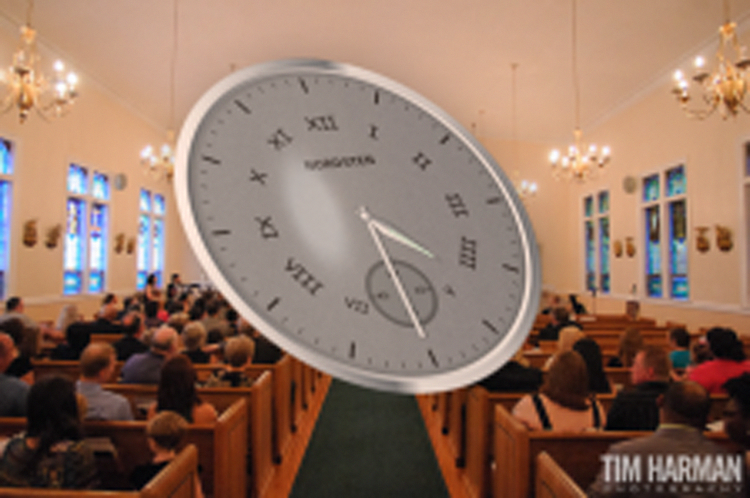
h=4 m=30
